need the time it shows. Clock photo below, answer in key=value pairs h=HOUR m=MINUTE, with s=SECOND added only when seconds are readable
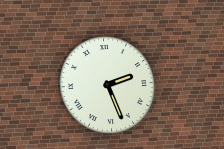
h=2 m=27
